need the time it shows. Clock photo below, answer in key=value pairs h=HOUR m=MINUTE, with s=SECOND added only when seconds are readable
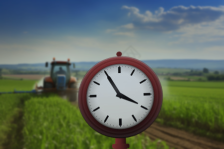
h=3 m=55
